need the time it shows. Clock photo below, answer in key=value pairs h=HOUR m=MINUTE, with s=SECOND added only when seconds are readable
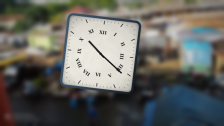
h=10 m=21
